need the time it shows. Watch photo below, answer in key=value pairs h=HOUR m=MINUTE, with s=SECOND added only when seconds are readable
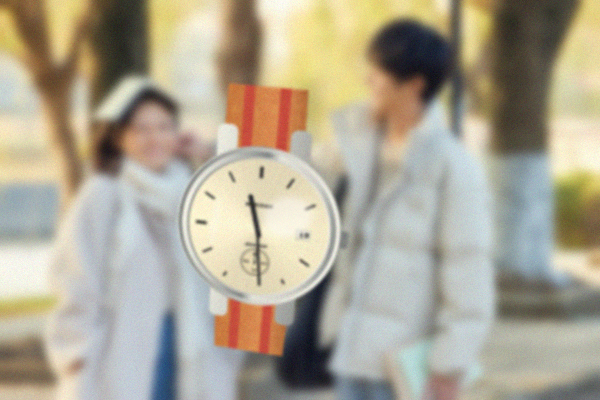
h=11 m=29
